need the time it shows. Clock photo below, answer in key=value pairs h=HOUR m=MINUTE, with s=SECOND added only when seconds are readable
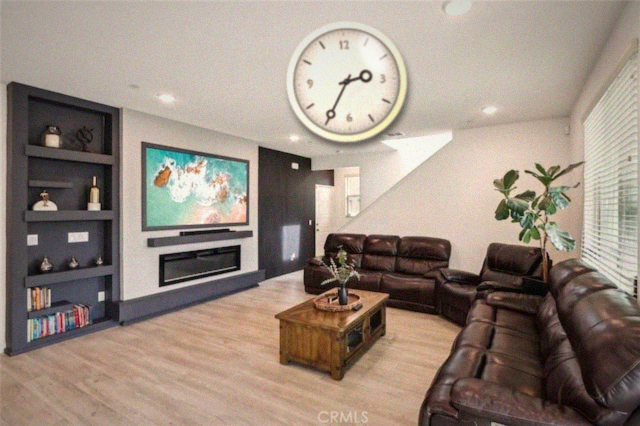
h=2 m=35
